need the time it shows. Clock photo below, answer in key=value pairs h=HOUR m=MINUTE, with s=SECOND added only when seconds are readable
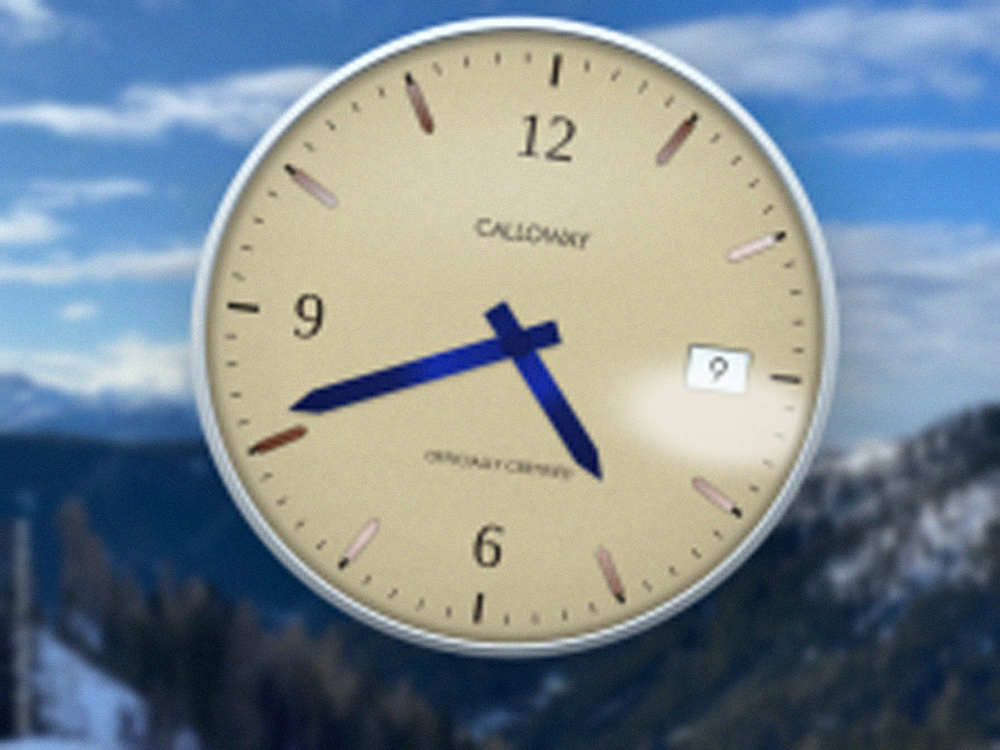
h=4 m=41
